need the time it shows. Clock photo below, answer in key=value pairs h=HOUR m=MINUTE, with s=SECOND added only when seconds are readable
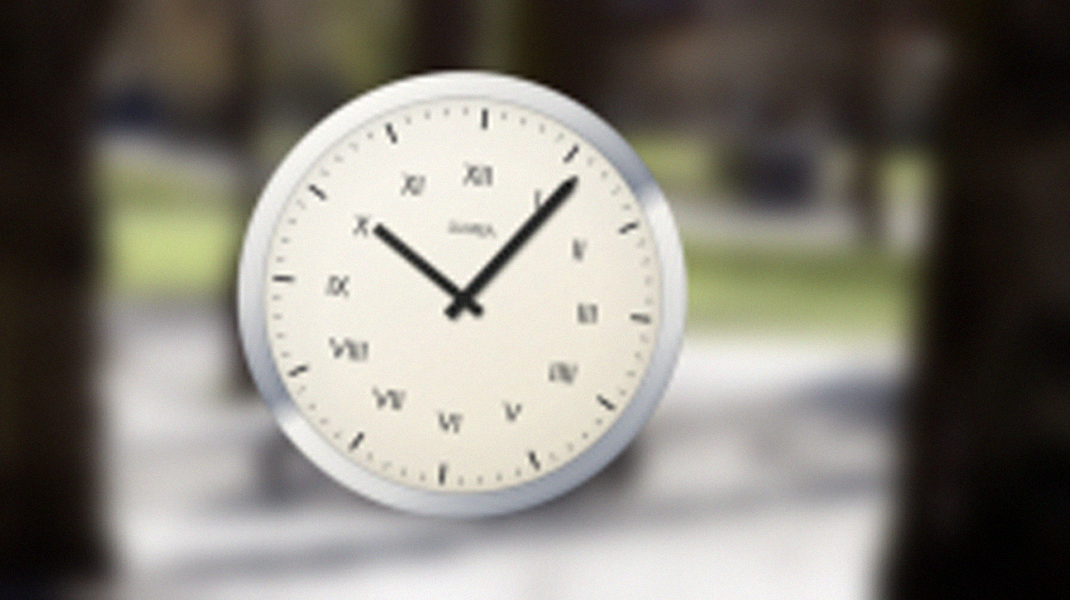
h=10 m=6
